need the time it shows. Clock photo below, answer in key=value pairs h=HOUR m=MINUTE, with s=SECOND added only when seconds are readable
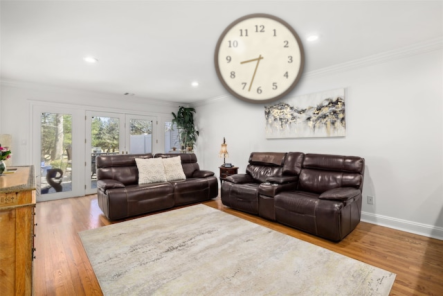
h=8 m=33
